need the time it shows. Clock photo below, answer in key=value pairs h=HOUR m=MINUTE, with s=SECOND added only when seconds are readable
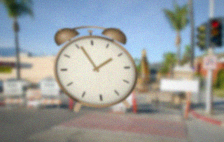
h=1 m=56
